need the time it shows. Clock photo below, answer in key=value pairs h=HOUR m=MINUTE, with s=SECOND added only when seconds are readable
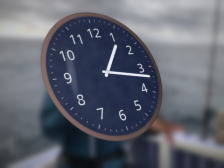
h=1 m=17
